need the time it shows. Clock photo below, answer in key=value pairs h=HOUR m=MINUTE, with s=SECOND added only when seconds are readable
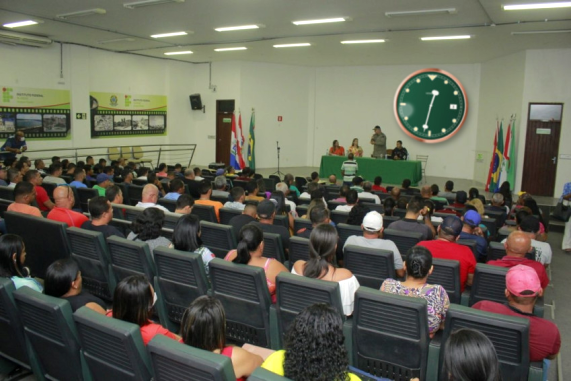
h=12 m=32
